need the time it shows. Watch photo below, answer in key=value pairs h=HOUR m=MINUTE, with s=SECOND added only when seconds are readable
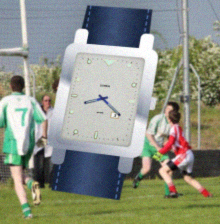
h=8 m=21
